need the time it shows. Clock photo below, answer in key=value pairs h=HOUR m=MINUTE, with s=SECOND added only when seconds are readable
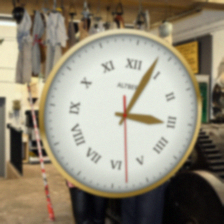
h=3 m=3 s=28
